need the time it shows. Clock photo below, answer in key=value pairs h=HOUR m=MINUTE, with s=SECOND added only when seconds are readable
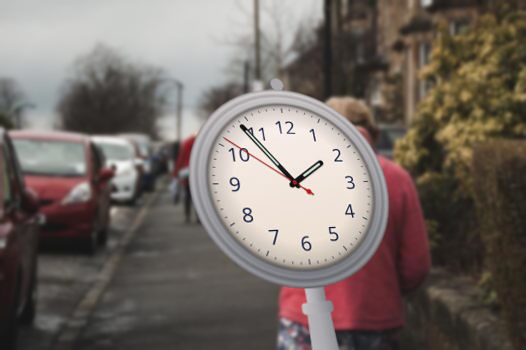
h=1 m=53 s=51
